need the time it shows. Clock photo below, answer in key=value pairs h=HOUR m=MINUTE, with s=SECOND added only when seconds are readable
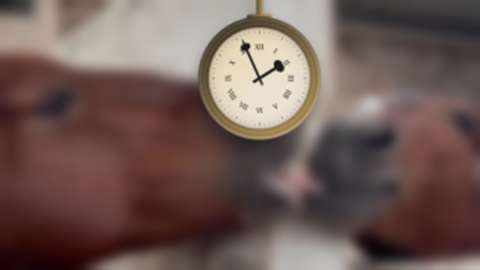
h=1 m=56
